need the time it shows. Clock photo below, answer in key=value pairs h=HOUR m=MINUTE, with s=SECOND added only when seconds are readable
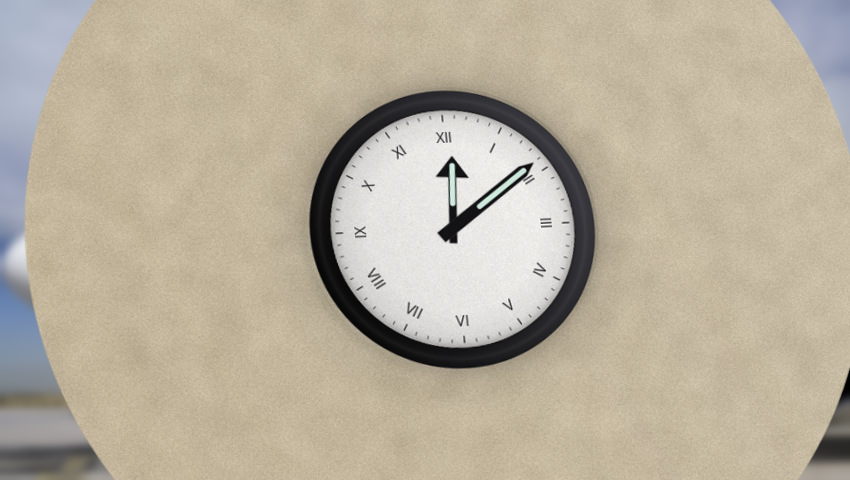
h=12 m=9
